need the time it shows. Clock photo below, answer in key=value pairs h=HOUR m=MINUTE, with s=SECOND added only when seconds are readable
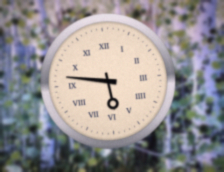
h=5 m=47
